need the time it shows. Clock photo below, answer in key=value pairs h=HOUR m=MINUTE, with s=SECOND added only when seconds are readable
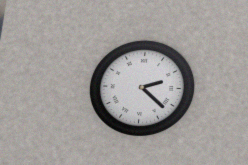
h=2 m=22
